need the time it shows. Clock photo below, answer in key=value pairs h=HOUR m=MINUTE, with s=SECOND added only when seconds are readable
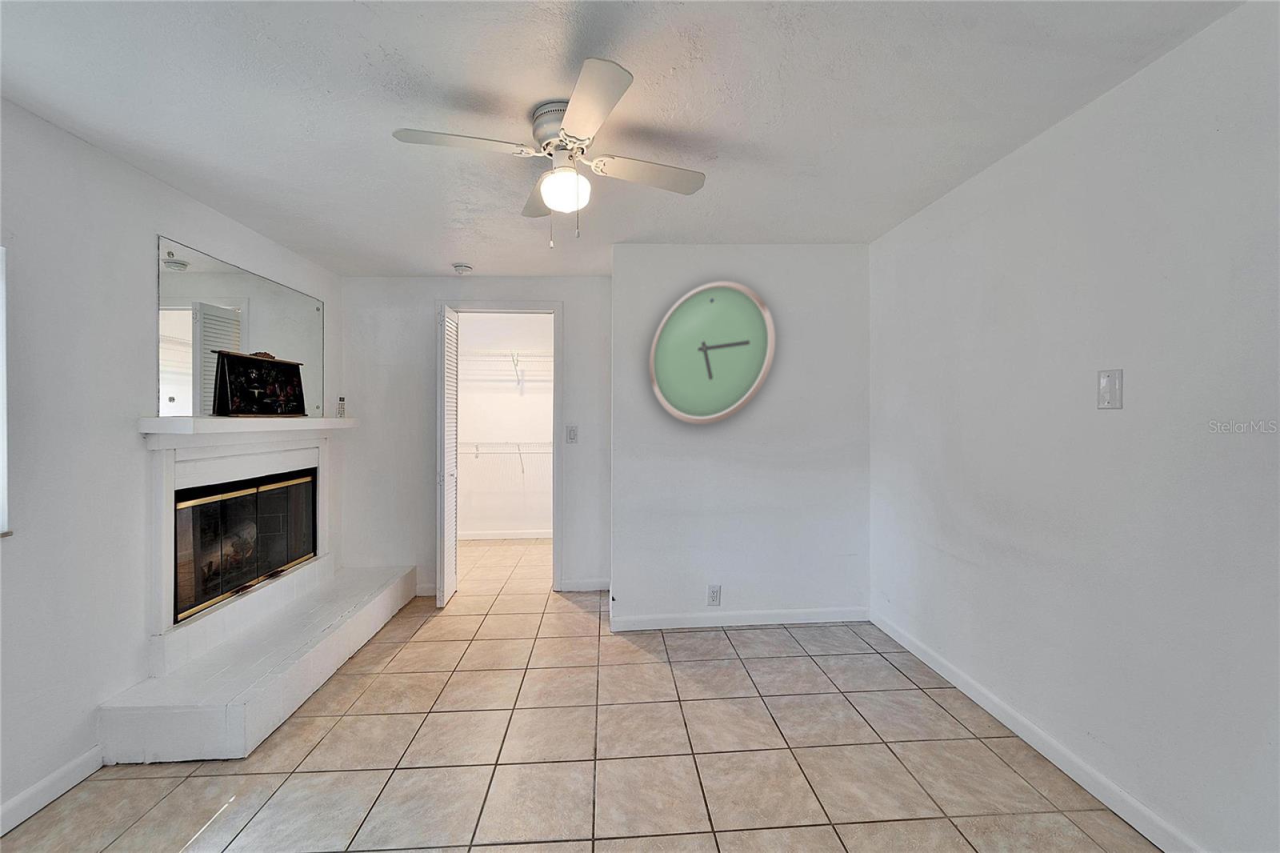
h=5 m=14
